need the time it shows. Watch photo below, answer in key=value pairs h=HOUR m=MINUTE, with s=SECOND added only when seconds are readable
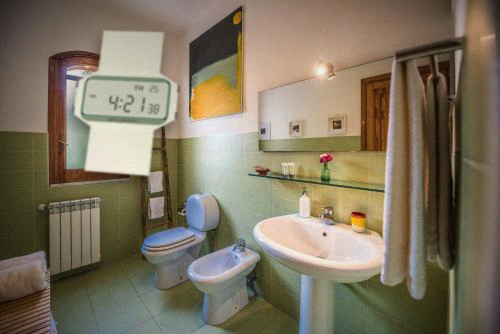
h=4 m=21
